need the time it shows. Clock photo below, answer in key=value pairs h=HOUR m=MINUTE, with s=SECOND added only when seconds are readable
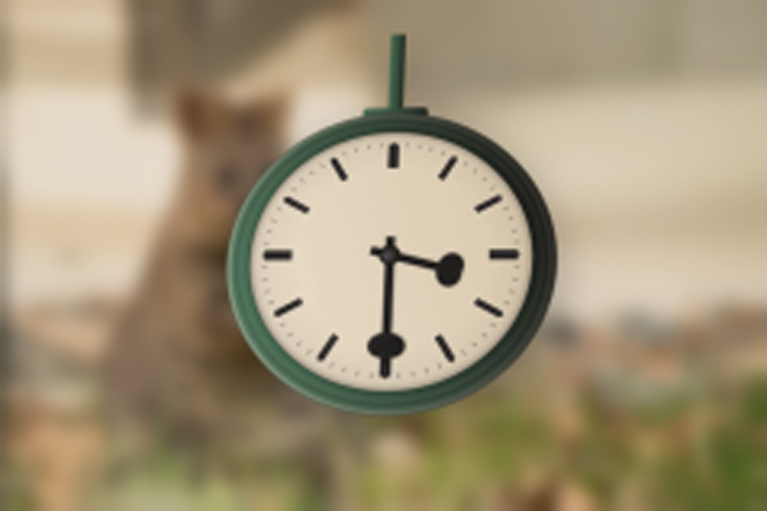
h=3 m=30
